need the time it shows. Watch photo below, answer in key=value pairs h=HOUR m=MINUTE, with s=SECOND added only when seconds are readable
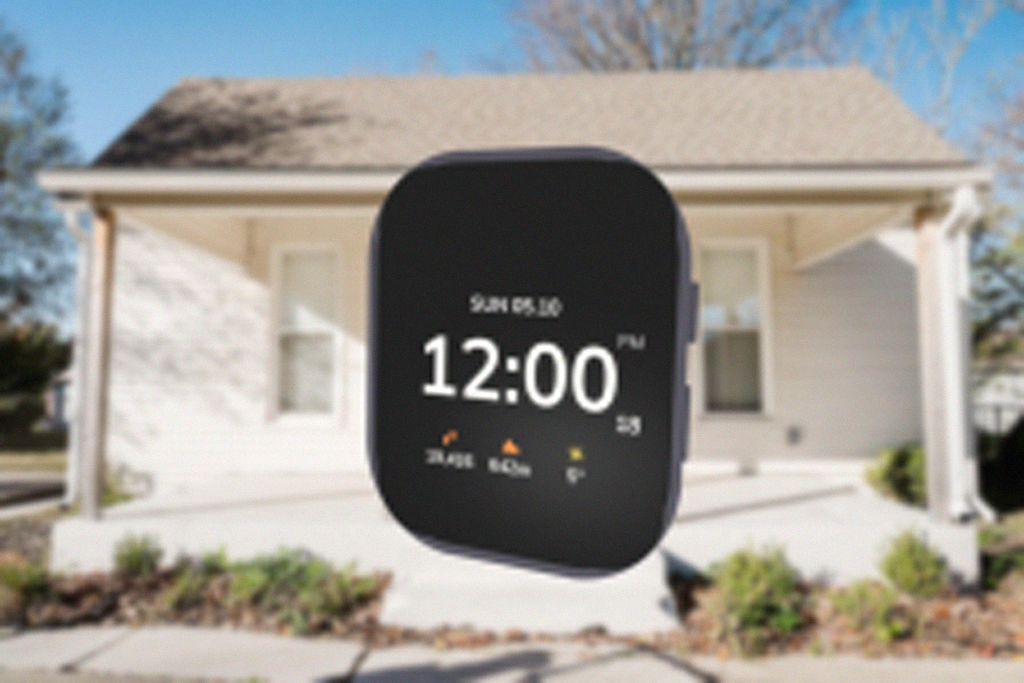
h=12 m=0
